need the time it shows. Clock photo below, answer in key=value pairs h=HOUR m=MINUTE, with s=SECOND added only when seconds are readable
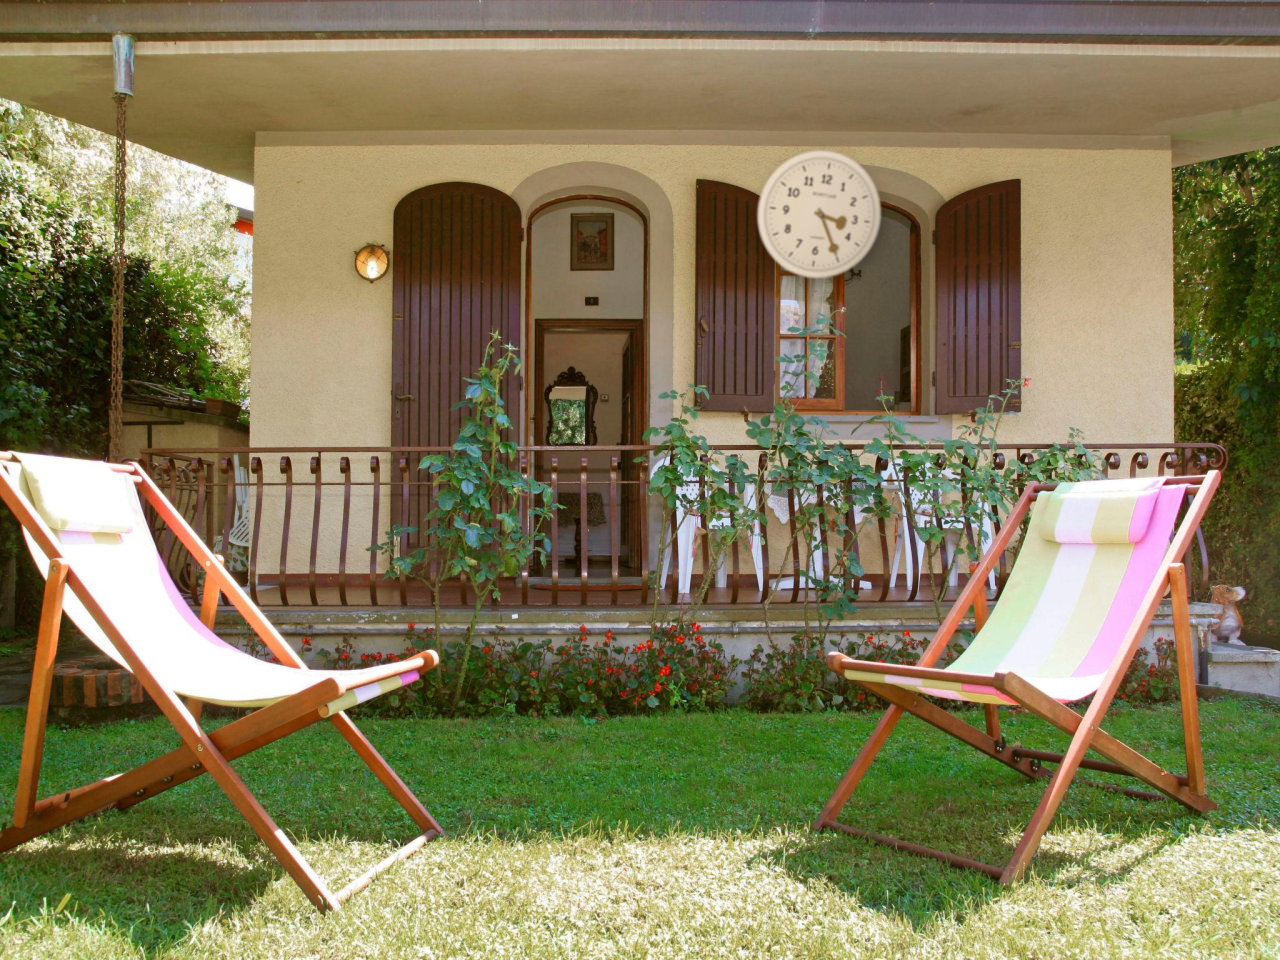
h=3 m=25
